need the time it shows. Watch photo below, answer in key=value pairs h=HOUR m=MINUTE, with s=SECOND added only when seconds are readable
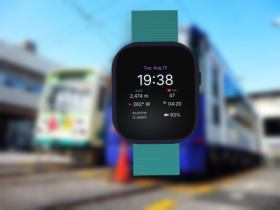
h=19 m=38
